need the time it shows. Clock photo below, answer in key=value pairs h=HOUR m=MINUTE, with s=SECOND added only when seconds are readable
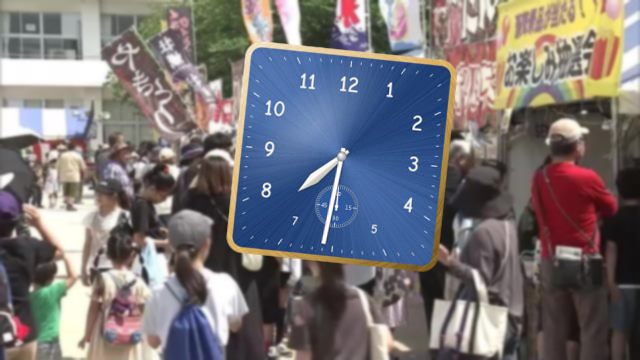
h=7 m=31
